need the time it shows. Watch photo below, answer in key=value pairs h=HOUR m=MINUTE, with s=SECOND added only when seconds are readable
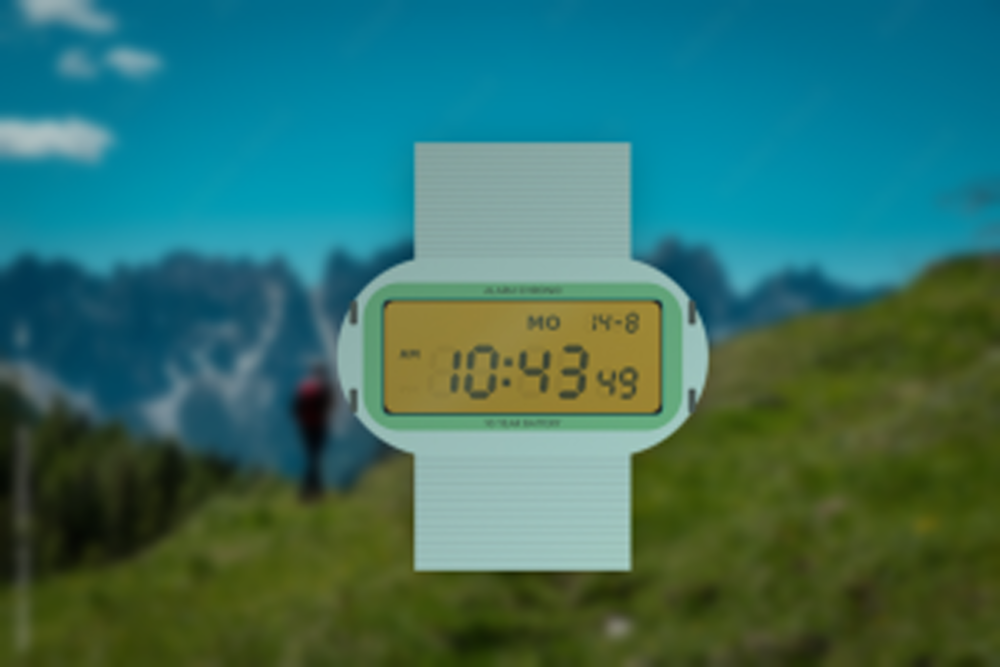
h=10 m=43 s=49
